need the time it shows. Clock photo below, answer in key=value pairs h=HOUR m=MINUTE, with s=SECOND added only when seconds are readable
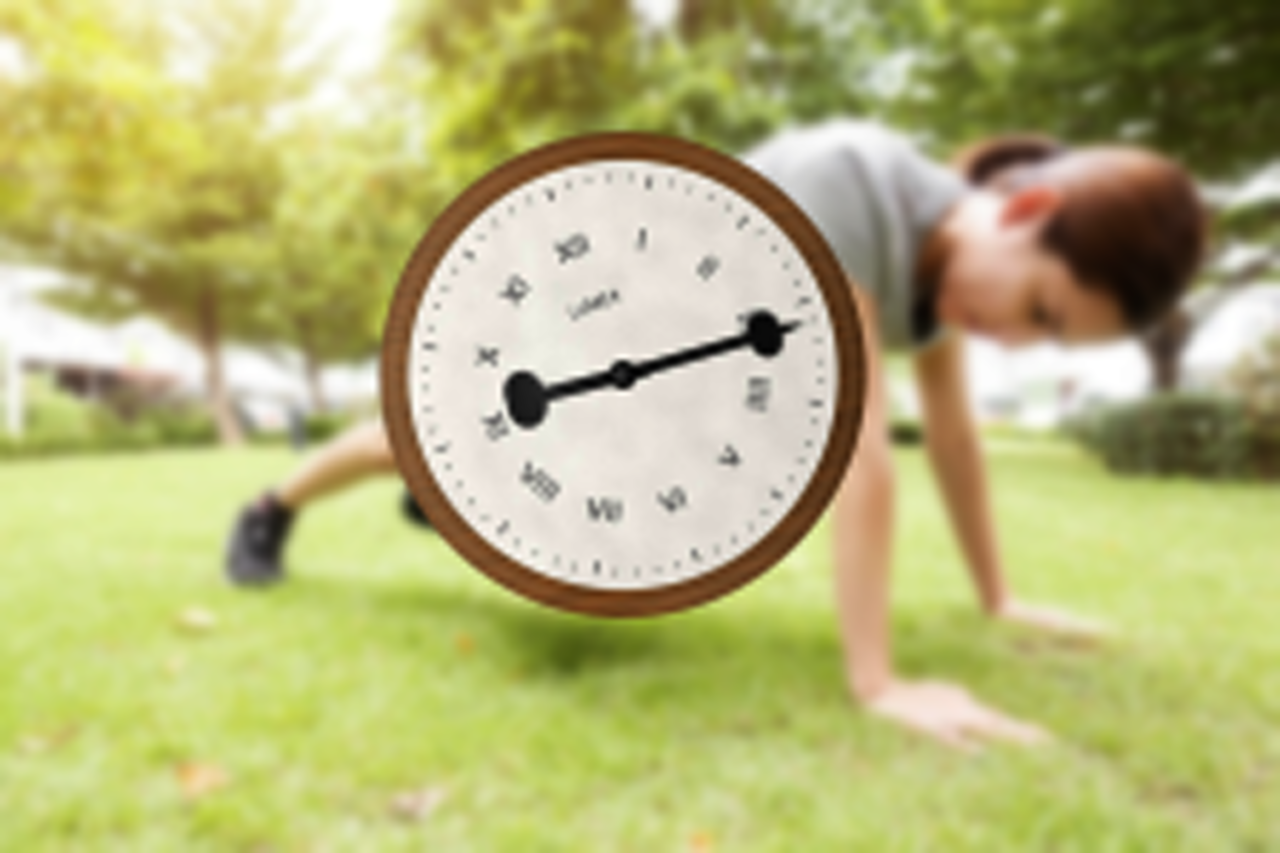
h=9 m=16
